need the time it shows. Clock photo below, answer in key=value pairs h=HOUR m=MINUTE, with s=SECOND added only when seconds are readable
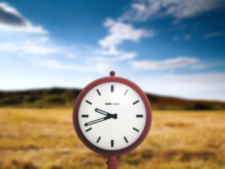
h=9 m=42
